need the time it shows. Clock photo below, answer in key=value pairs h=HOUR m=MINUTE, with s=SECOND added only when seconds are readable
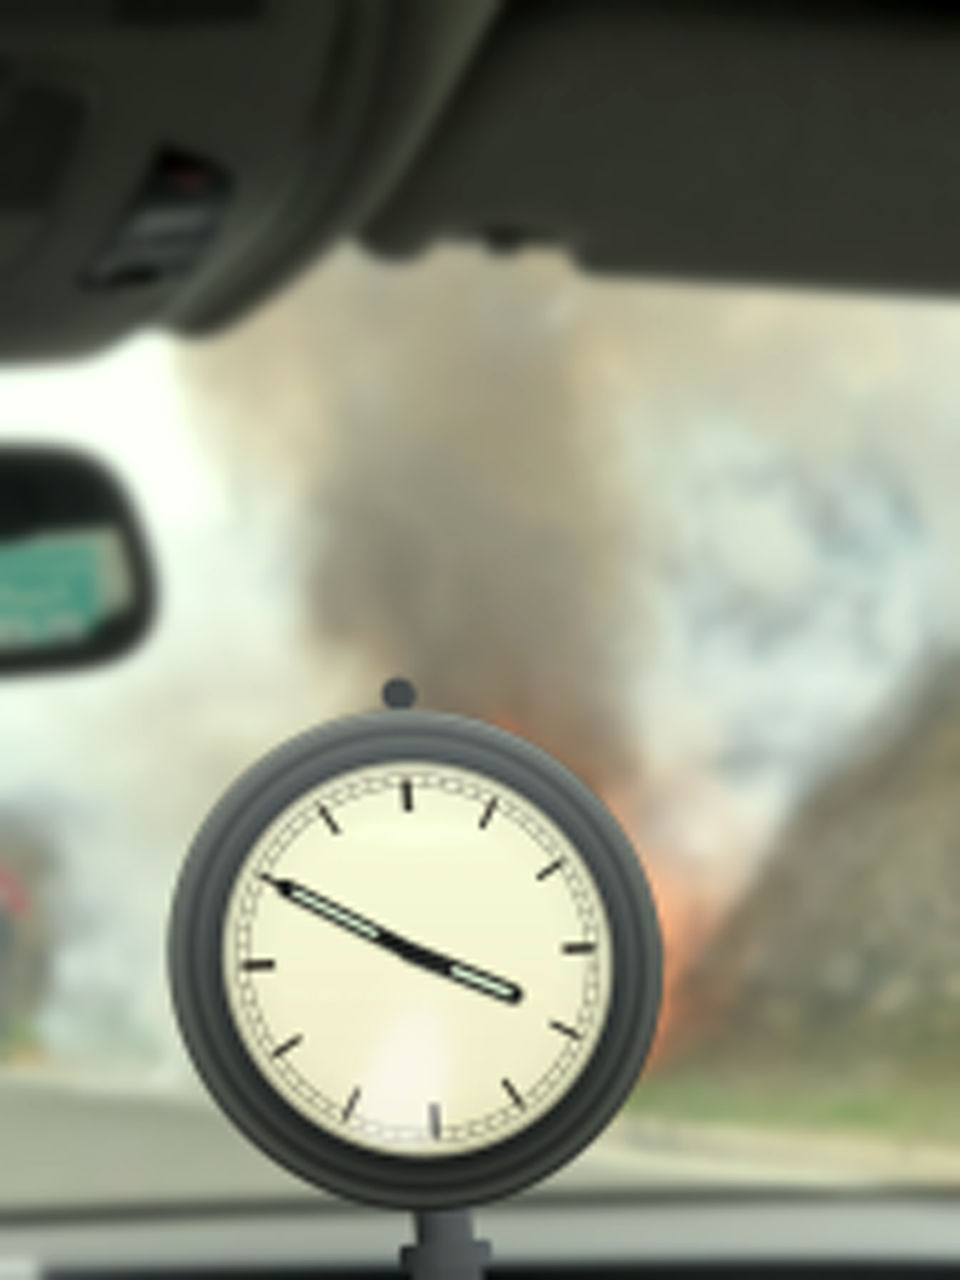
h=3 m=50
